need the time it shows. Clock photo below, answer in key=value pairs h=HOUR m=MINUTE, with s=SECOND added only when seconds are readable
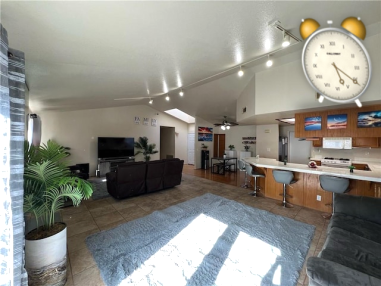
h=5 m=21
